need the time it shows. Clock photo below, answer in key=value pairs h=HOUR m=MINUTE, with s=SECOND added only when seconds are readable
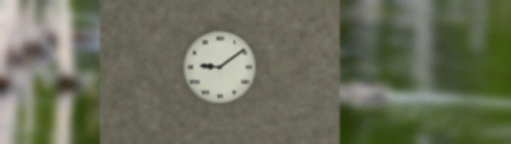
h=9 m=9
